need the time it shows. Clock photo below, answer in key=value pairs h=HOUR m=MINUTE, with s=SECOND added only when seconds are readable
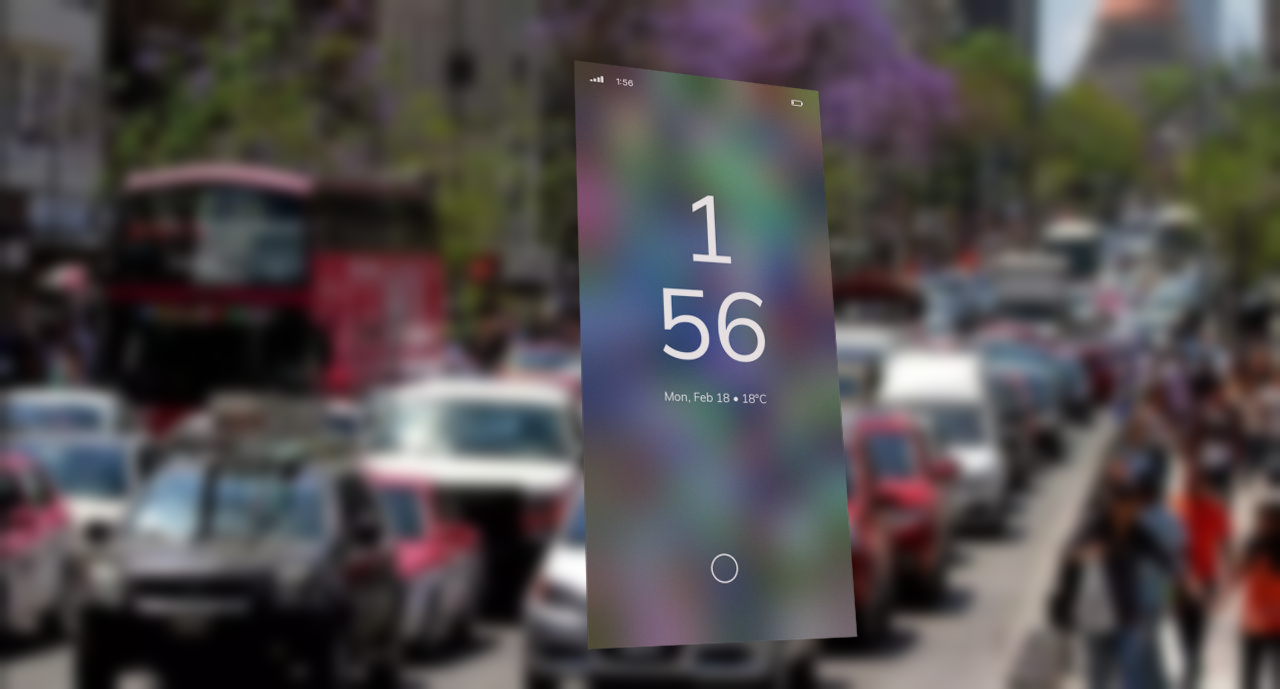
h=1 m=56
